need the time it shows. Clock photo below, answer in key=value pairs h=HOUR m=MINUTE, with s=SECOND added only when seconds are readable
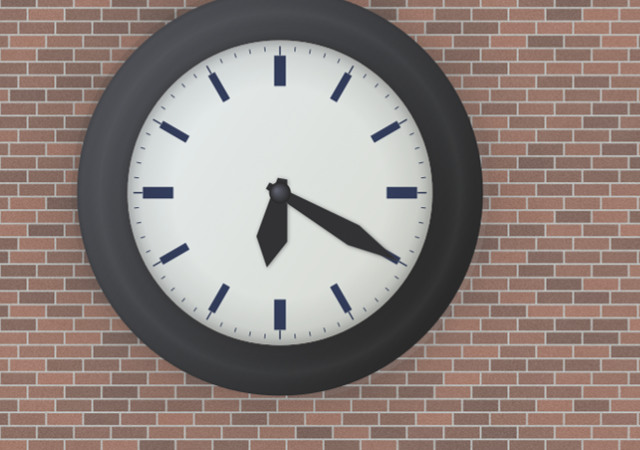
h=6 m=20
